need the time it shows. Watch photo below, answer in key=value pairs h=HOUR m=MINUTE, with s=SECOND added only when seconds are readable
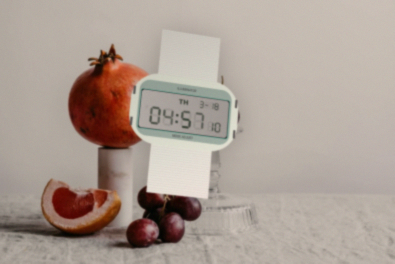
h=4 m=57 s=10
